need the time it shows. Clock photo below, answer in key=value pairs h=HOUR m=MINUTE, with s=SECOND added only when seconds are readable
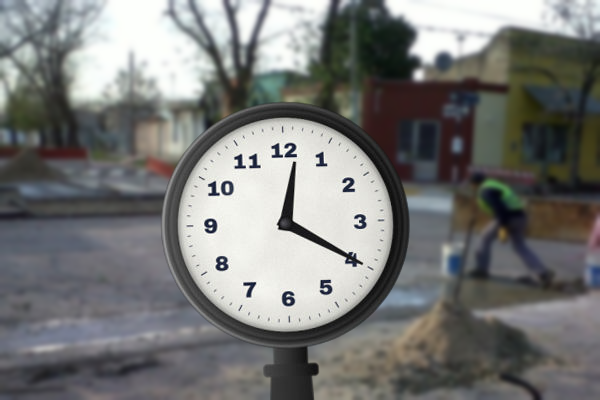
h=12 m=20
